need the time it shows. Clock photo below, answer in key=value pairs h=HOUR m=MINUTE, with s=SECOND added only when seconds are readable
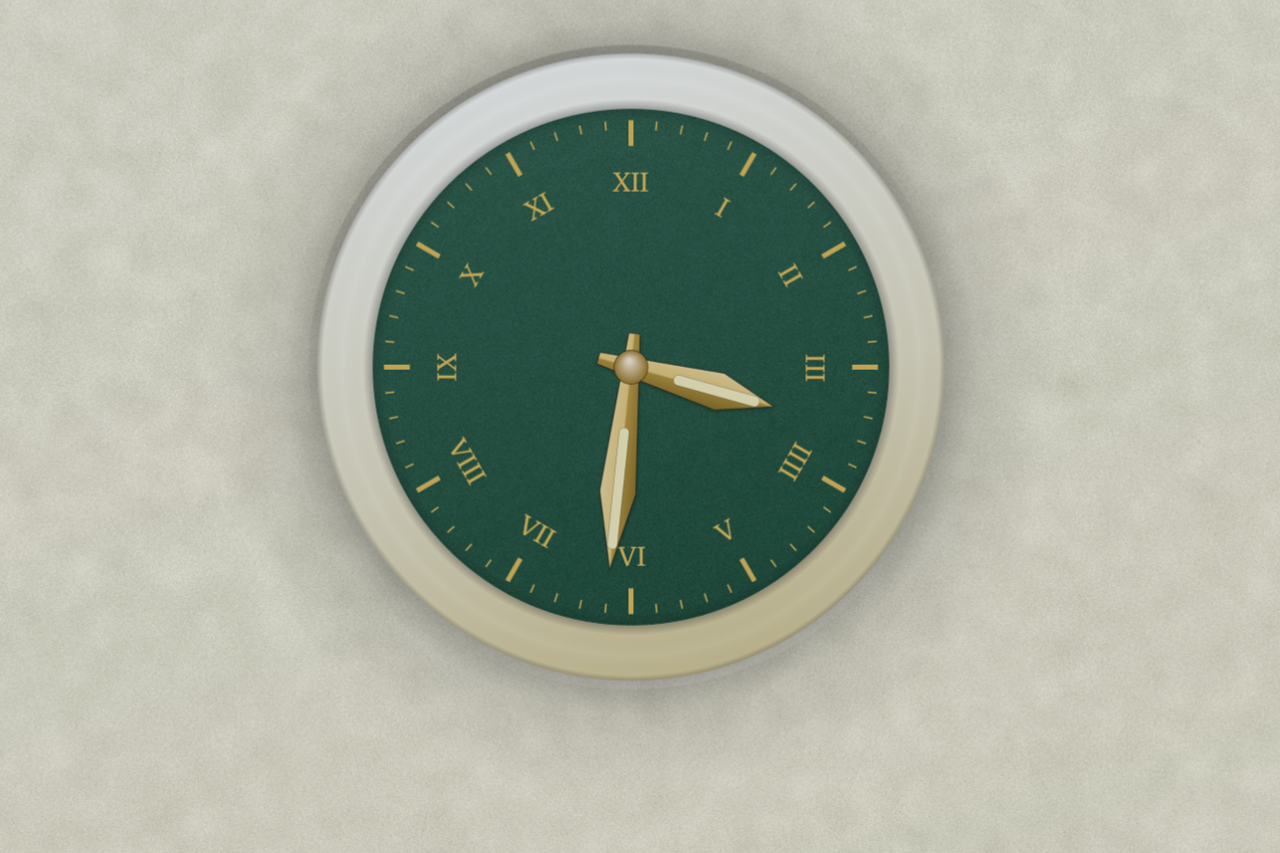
h=3 m=31
